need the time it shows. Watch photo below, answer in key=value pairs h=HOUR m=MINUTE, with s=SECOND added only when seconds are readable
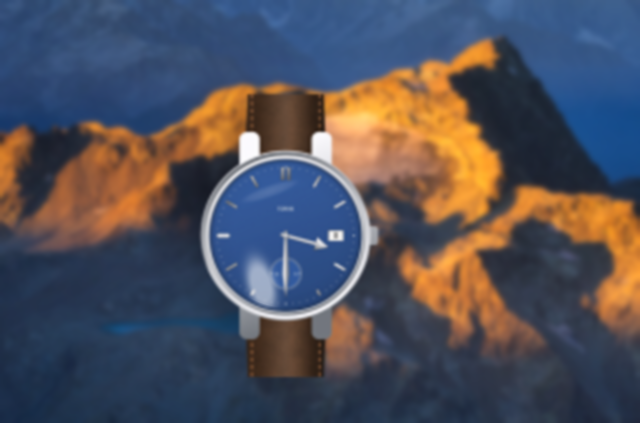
h=3 m=30
